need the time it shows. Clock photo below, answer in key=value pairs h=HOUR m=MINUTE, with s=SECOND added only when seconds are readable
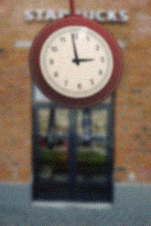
h=2 m=59
